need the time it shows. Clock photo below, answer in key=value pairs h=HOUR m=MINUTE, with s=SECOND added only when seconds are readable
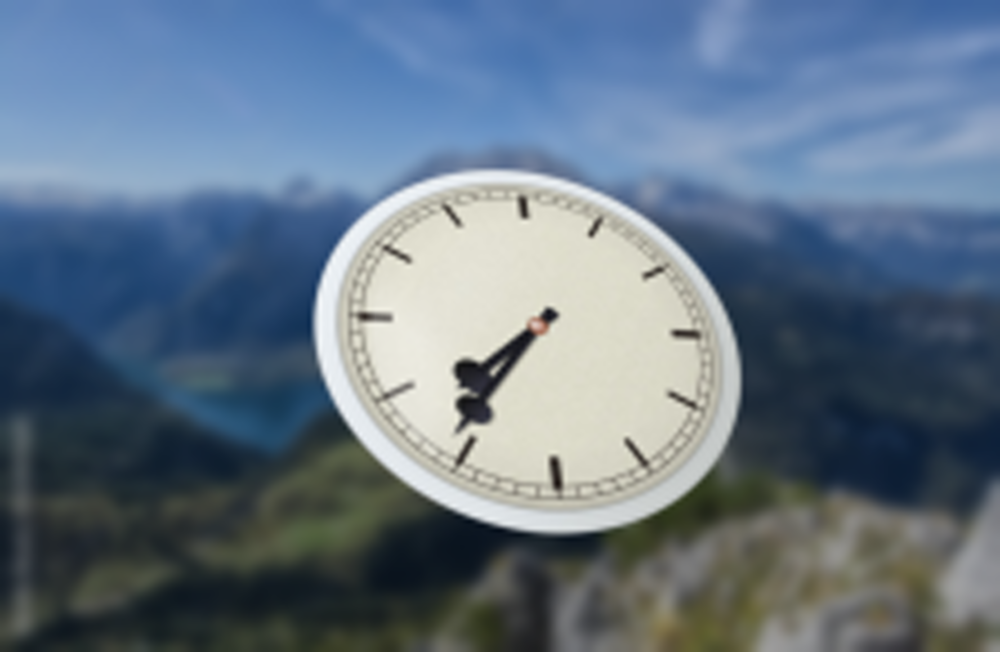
h=7 m=36
